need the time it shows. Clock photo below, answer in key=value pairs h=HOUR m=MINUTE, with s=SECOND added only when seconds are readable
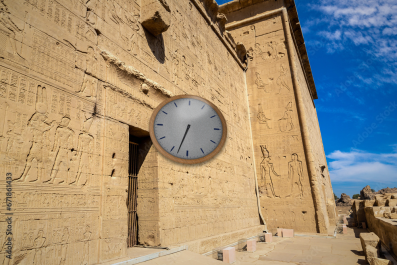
h=6 m=33
